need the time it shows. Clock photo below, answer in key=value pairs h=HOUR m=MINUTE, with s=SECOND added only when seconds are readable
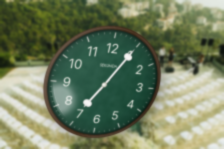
h=7 m=5
